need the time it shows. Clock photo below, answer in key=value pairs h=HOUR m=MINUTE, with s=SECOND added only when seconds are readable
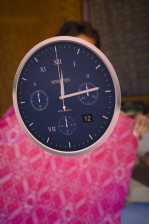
h=12 m=14
